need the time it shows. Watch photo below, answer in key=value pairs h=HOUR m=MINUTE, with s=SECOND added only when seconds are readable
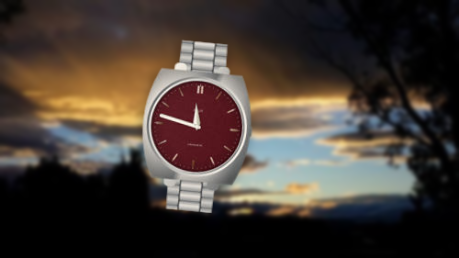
h=11 m=47
